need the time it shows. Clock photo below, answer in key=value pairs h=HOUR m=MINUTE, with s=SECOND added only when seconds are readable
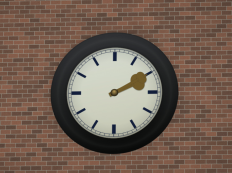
h=2 m=10
